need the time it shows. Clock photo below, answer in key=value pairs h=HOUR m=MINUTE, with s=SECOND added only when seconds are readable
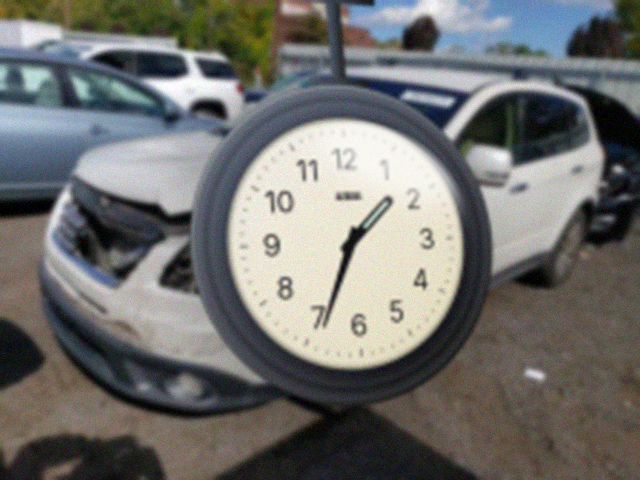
h=1 m=34
